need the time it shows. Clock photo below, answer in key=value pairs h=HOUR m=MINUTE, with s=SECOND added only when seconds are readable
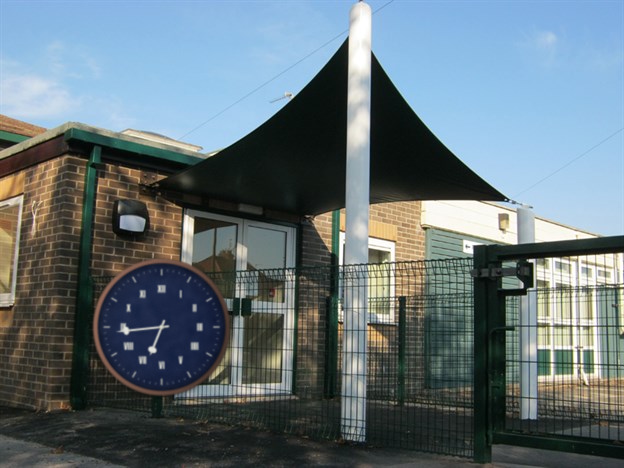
h=6 m=44
